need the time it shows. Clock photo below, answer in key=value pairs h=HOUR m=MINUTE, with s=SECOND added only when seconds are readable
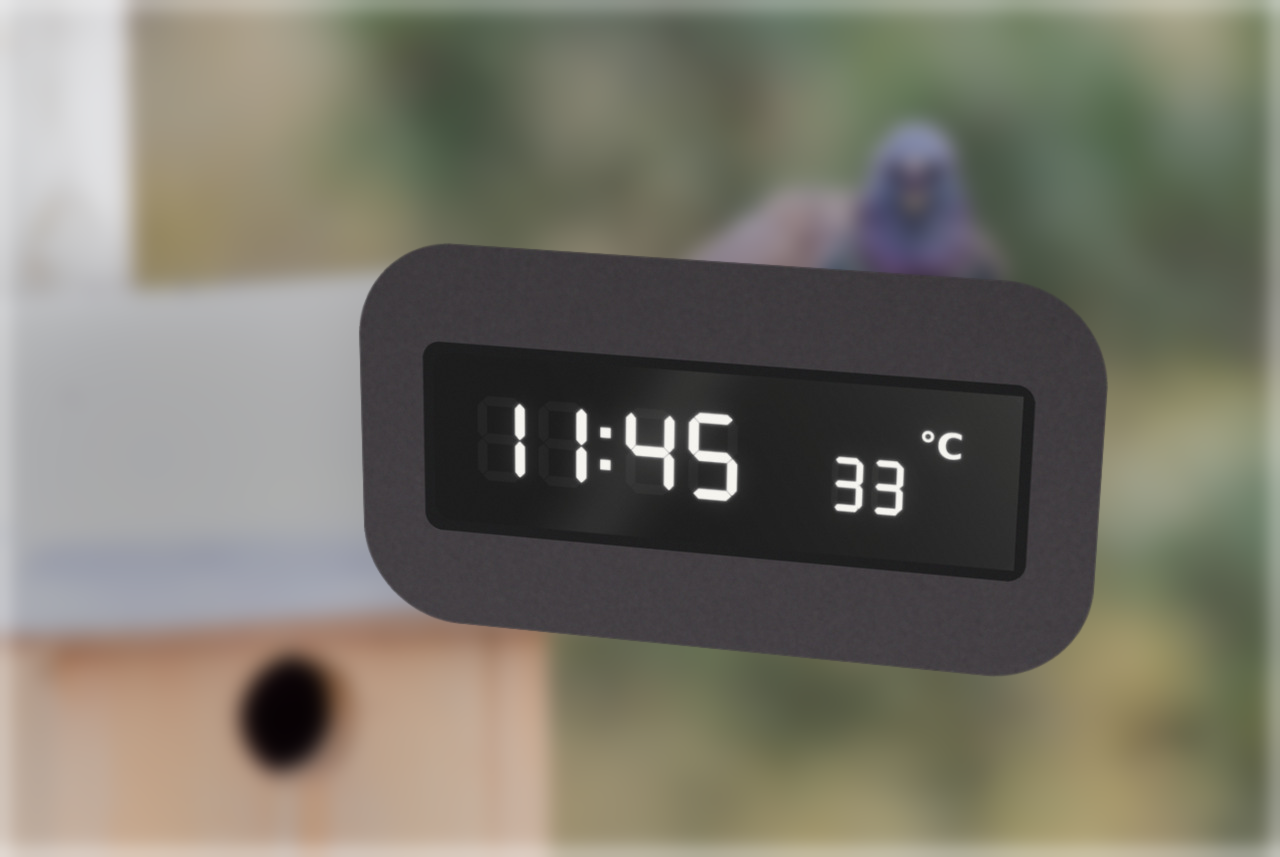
h=11 m=45
